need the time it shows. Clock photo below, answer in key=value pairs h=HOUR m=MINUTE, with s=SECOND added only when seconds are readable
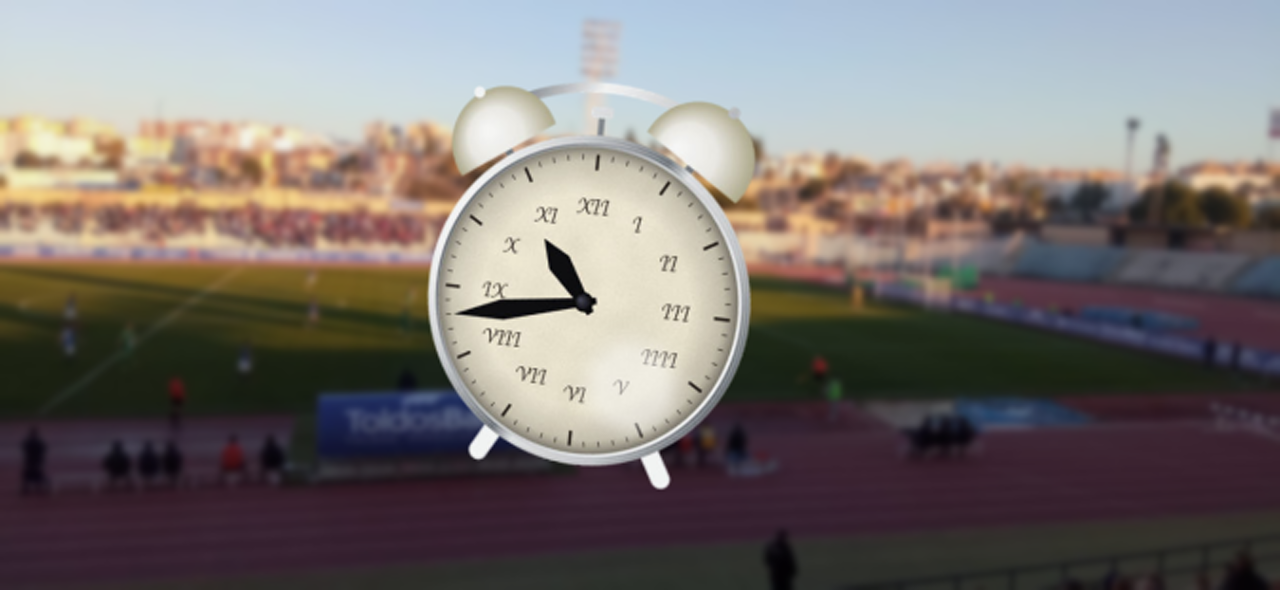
h=10 m=43
